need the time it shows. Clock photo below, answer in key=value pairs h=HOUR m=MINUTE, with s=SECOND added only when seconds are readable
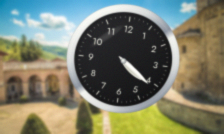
h=4 m=21
